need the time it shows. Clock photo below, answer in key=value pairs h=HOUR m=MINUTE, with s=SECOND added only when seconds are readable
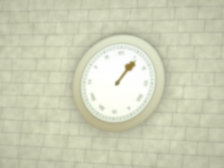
h=1 m=6
